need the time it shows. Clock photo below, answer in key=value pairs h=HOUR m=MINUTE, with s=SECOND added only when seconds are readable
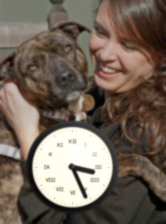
h=3 m=26
